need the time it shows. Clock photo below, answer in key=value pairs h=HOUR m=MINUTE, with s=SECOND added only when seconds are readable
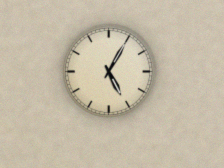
h=5 m=5
